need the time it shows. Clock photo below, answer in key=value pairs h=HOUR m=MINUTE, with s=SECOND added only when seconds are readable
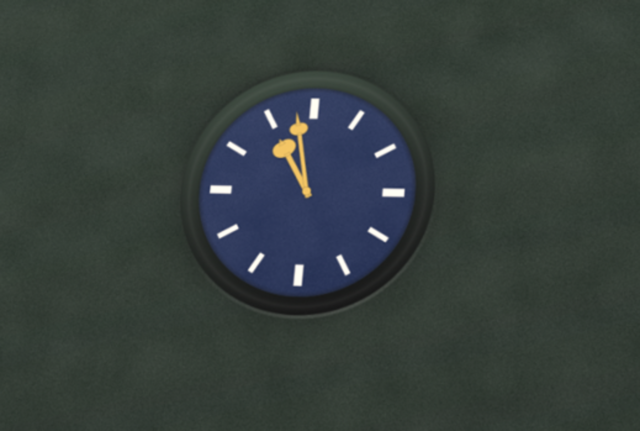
h=10 m=58
